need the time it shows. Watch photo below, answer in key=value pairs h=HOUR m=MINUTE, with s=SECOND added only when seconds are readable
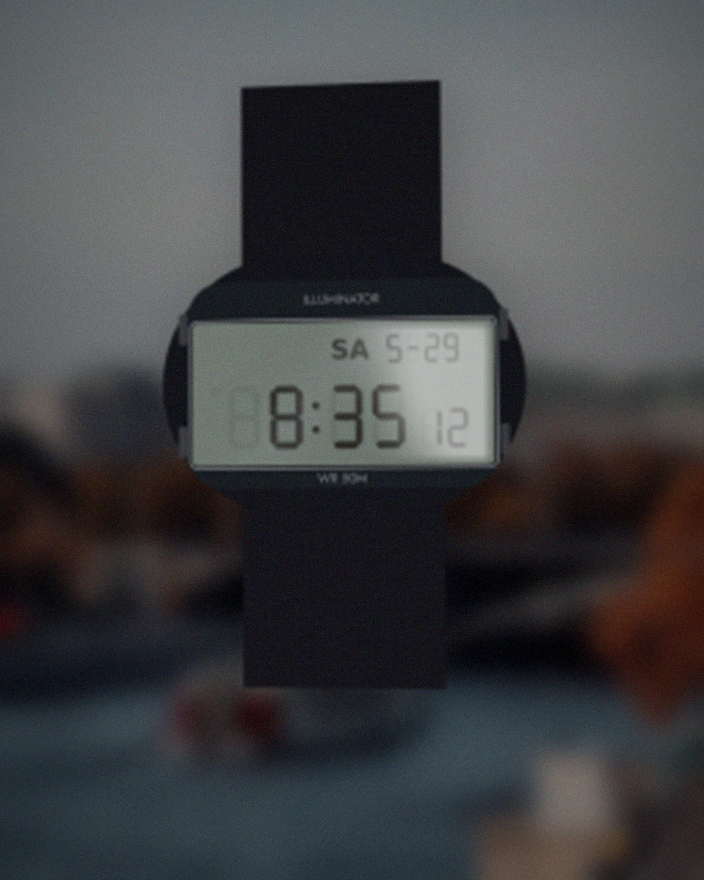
h=8 m=35 s=12
